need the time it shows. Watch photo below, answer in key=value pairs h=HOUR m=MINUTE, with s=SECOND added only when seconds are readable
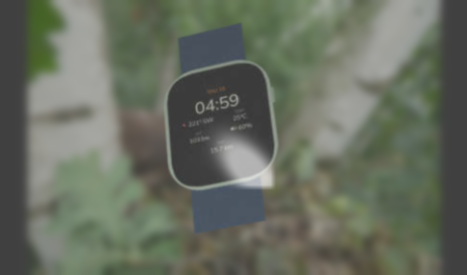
h=4 m=59
